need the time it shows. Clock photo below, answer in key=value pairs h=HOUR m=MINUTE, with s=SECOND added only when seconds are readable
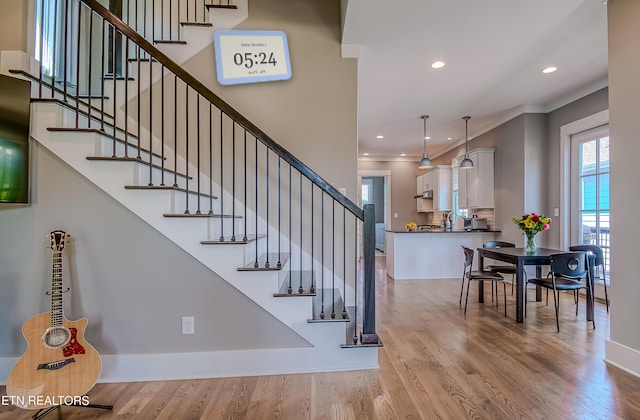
h=5 m=24
